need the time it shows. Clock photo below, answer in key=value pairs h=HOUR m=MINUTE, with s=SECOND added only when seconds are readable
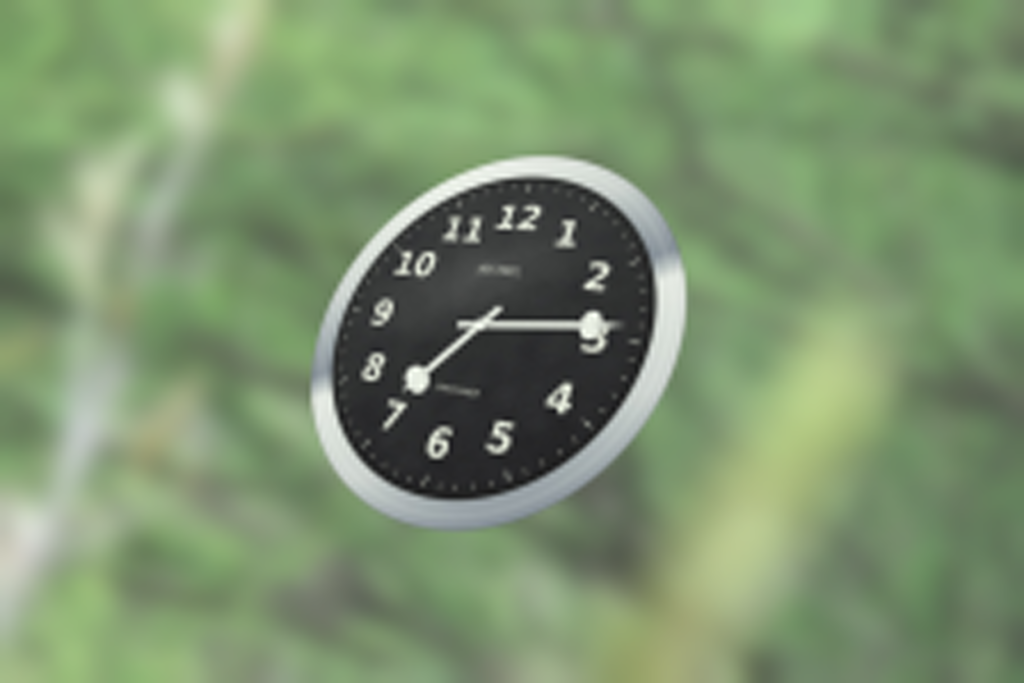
h=7 m=14
